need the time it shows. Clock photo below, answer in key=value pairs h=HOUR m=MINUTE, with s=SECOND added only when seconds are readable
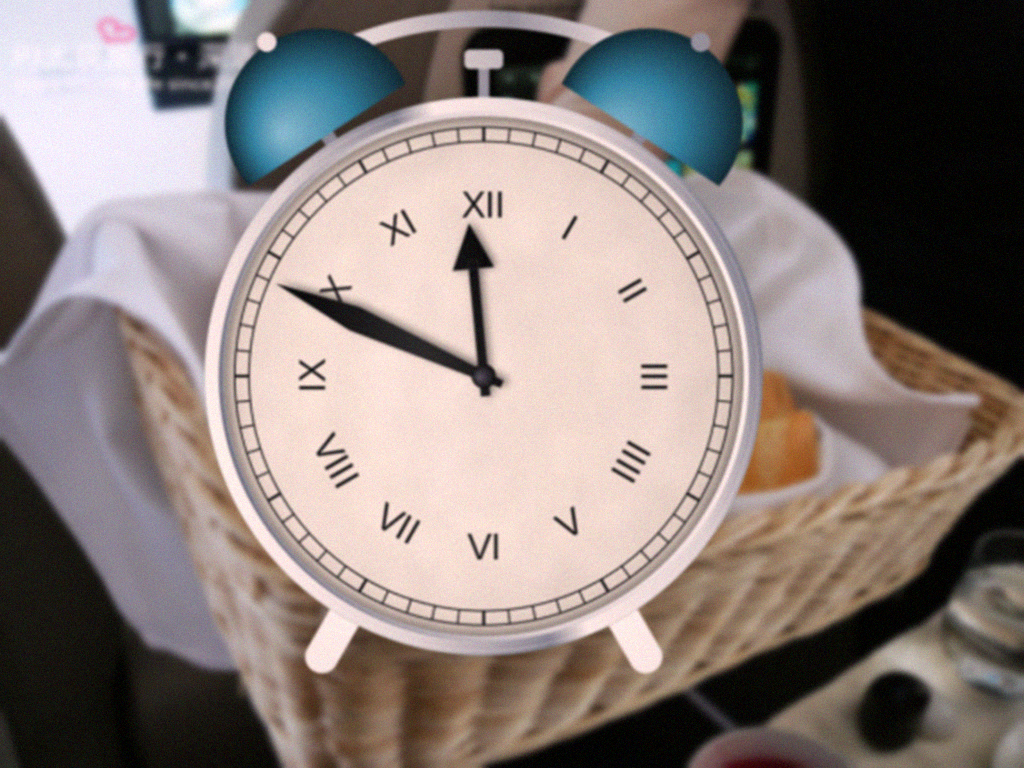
h=11 m=49
